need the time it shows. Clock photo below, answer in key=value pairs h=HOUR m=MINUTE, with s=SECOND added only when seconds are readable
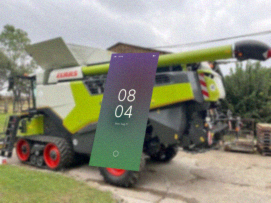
h=8 m=4
